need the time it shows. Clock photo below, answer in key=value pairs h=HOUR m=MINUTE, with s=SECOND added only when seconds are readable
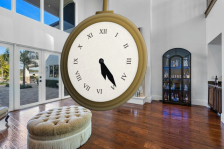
h=5 m=24
